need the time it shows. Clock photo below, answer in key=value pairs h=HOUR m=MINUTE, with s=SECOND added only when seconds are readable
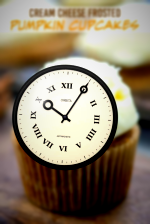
h=10 m=5
